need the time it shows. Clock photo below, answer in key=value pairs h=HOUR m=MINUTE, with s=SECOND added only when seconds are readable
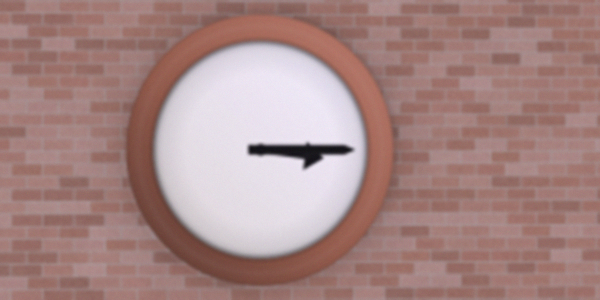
h=3 m=15
